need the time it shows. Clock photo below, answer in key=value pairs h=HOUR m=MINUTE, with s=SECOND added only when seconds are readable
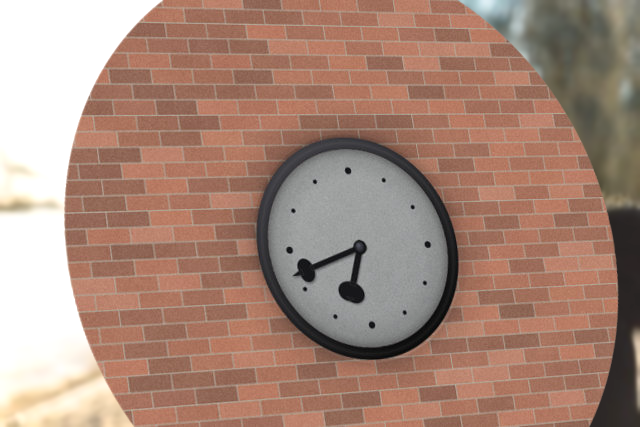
h=6 m=42
